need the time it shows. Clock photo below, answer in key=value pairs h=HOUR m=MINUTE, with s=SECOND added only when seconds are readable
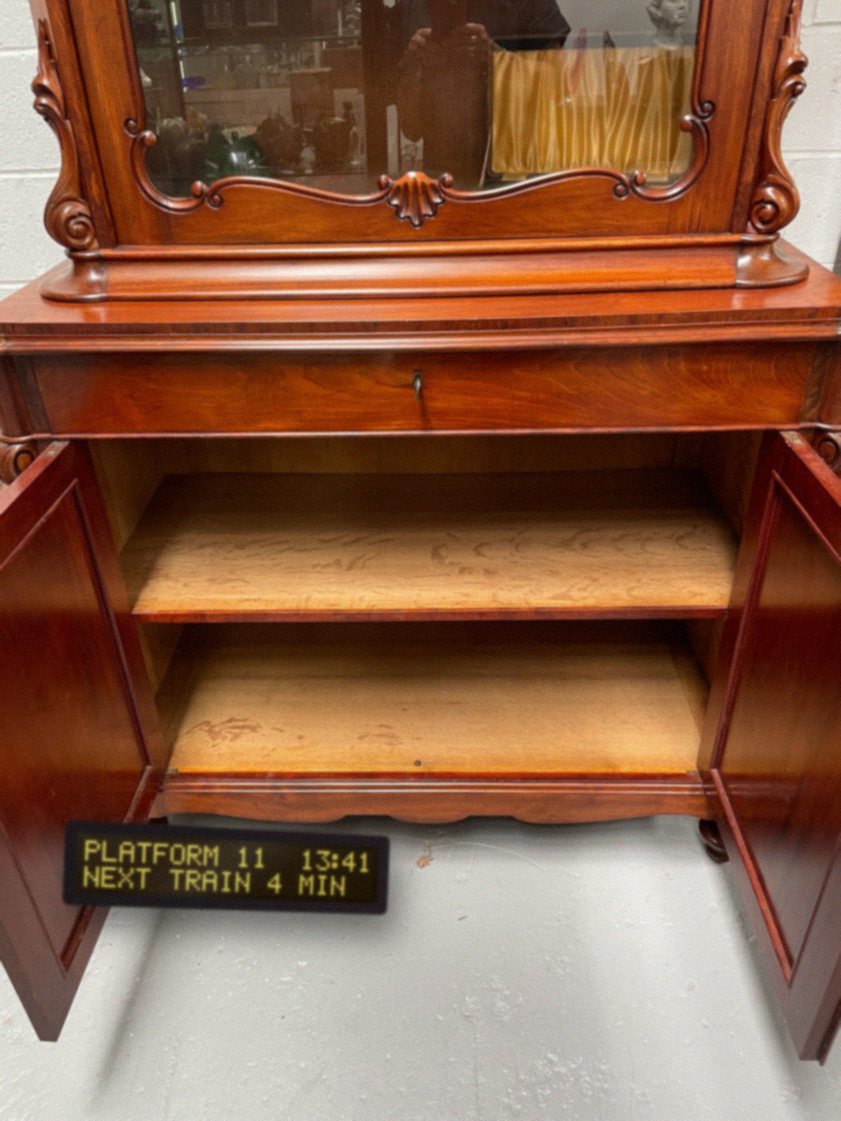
h=13 m=41
